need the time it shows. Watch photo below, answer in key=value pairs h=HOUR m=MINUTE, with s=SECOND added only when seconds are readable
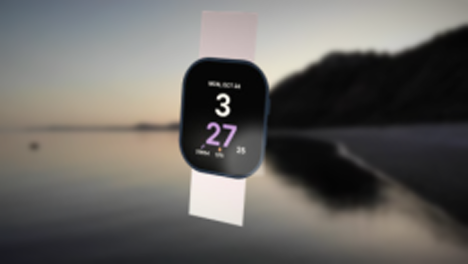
h=3 m=27
